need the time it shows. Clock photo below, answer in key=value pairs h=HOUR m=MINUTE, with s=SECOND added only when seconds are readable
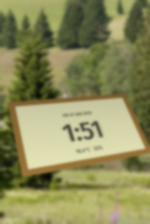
h=1 m=51
